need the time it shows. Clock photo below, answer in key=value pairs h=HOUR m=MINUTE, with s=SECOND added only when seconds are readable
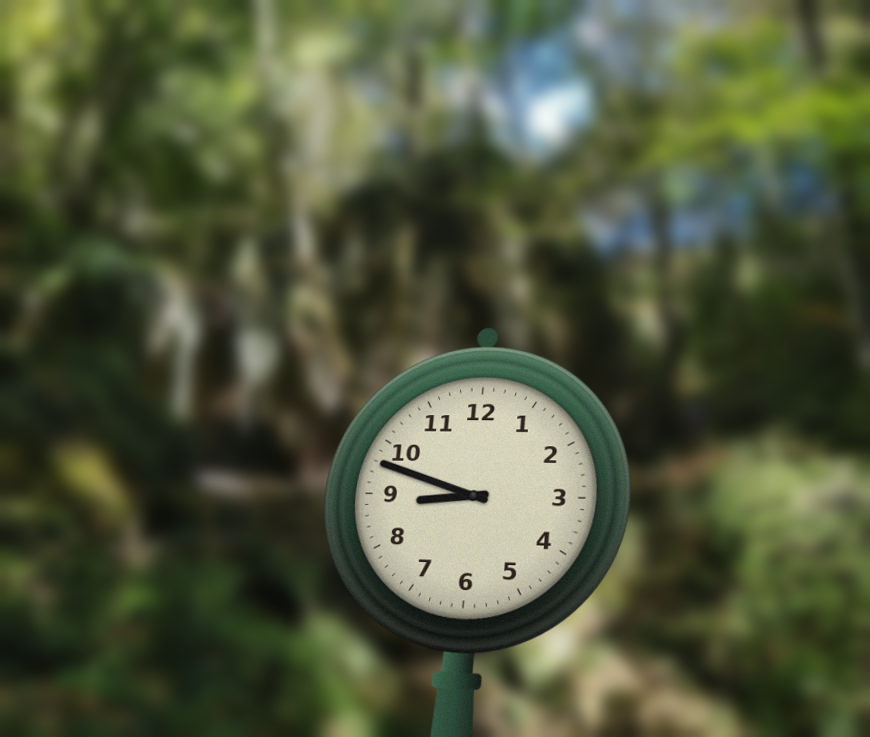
h=8 m=48
